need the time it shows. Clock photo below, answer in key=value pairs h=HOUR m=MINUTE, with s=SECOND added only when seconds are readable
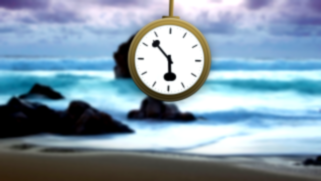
h=5 m=53
